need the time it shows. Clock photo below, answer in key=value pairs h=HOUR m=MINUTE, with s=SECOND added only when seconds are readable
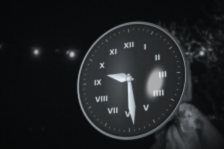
h=9 m=29
